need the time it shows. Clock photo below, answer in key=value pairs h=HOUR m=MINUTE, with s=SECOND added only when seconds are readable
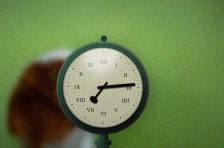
h=7 m=14
